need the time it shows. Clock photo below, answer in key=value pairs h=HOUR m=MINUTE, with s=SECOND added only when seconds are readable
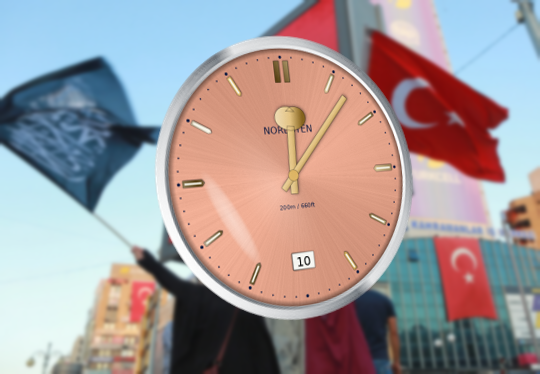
h=12 m=7
